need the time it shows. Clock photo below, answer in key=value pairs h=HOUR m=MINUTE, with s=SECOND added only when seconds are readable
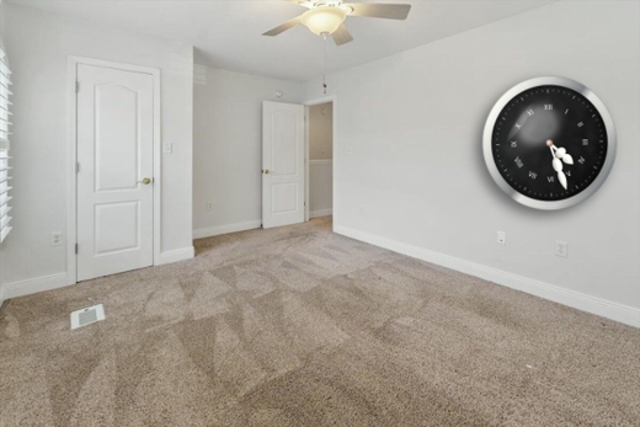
h=4 m=27
